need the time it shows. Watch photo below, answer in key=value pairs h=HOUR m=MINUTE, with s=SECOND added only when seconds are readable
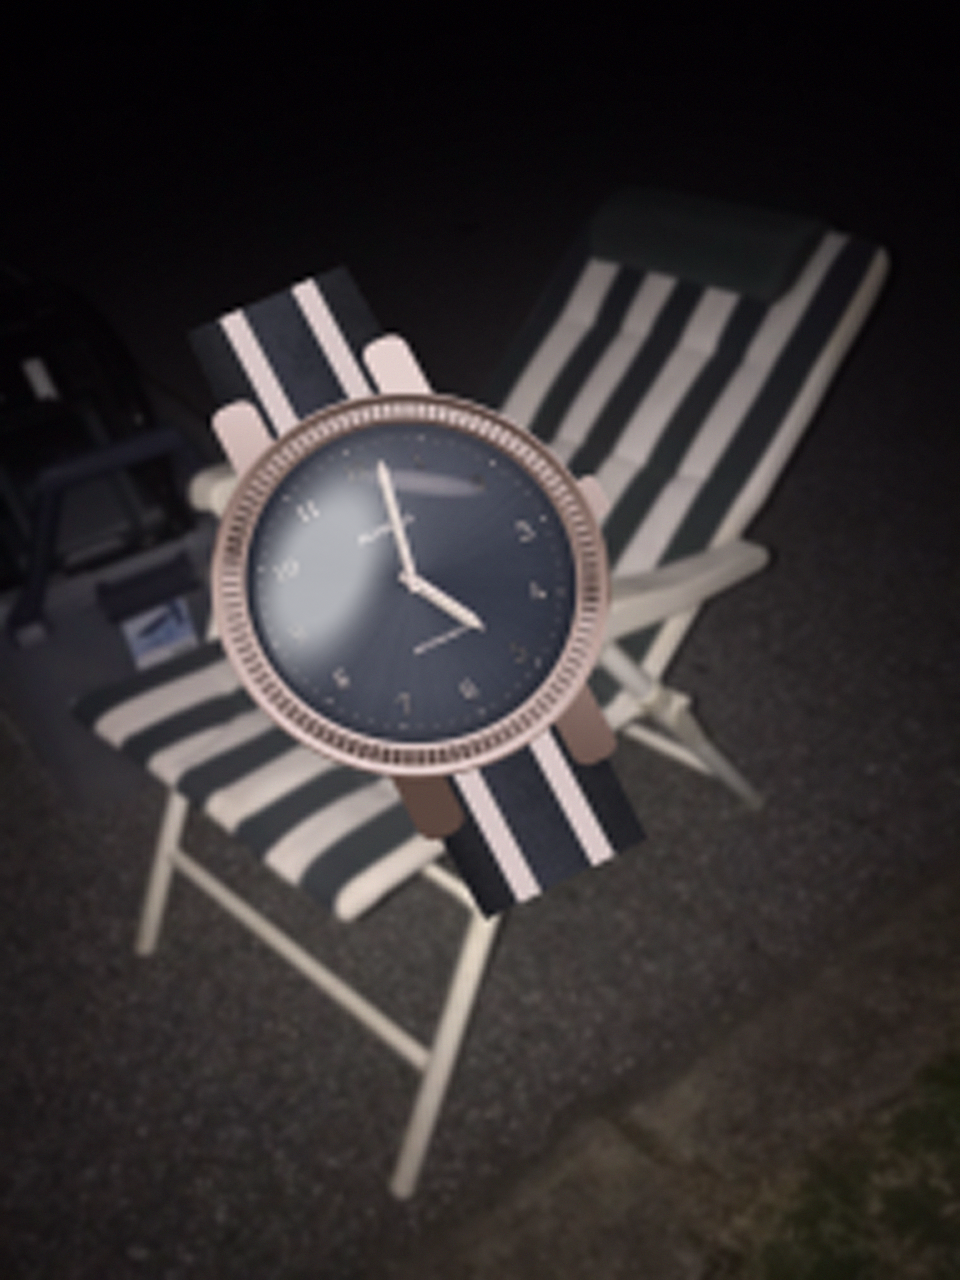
h=5 m=2
